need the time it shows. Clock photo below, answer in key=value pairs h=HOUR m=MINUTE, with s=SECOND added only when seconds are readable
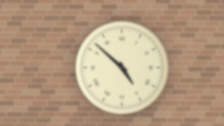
h=4 m=52
